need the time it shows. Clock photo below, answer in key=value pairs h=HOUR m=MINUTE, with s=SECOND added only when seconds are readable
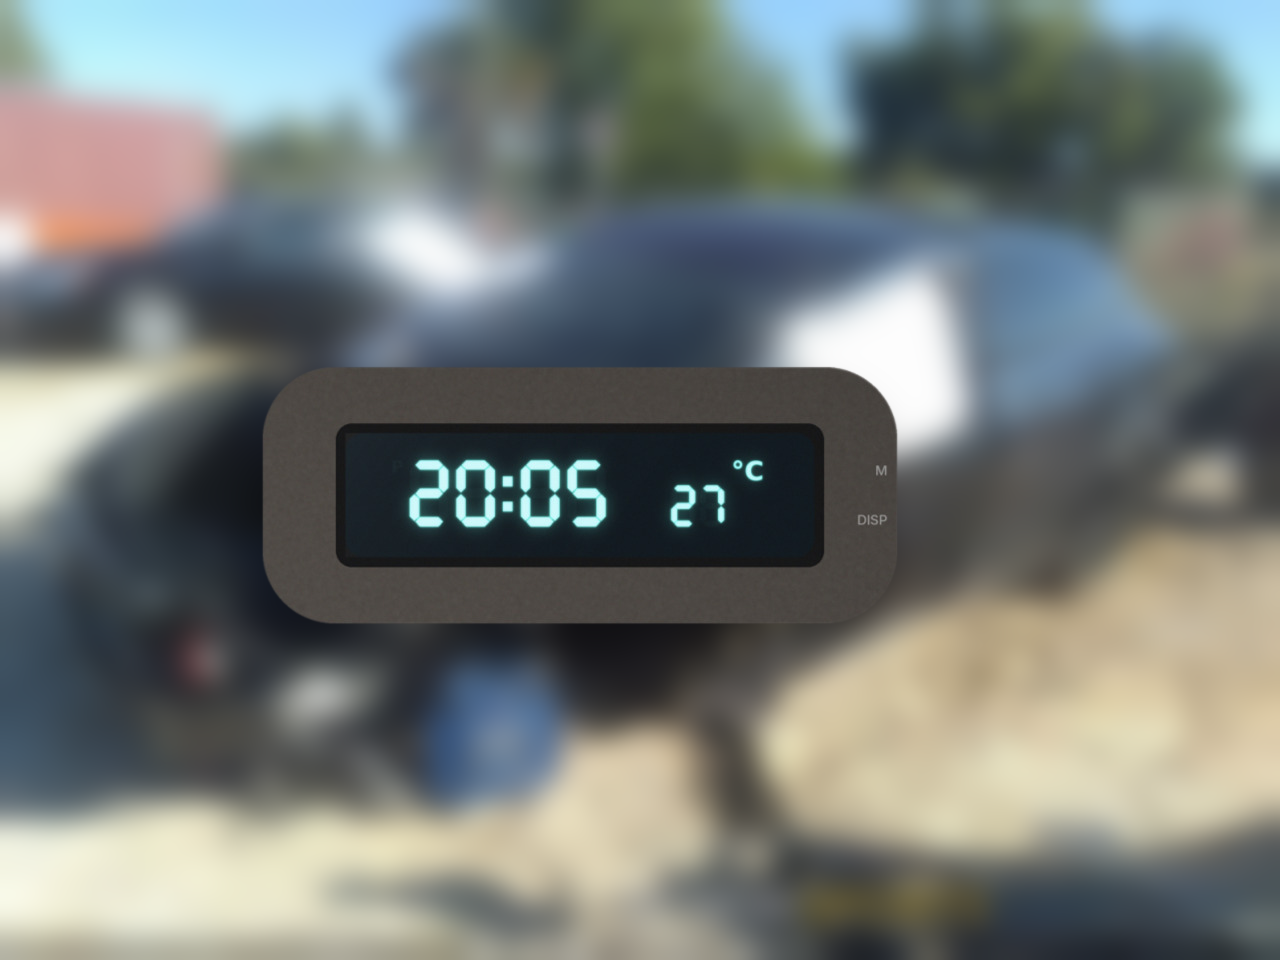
h=20 m=5
